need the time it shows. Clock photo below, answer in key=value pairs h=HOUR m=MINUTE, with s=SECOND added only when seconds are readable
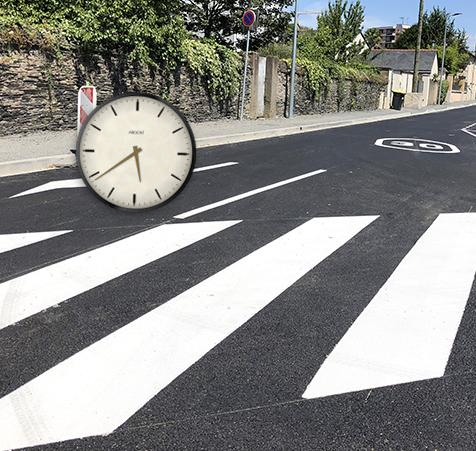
h=5 m=39
